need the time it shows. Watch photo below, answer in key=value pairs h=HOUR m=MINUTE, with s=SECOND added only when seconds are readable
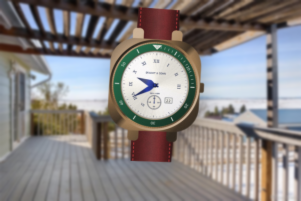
h=9 m=40
